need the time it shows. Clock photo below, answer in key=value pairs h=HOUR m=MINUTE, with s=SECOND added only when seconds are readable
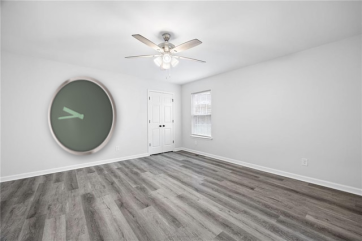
h=9 m=44
